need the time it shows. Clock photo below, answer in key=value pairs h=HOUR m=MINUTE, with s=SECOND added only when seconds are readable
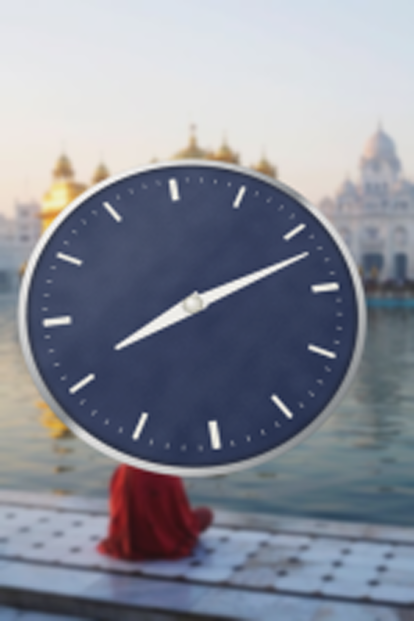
h=8 m=12
